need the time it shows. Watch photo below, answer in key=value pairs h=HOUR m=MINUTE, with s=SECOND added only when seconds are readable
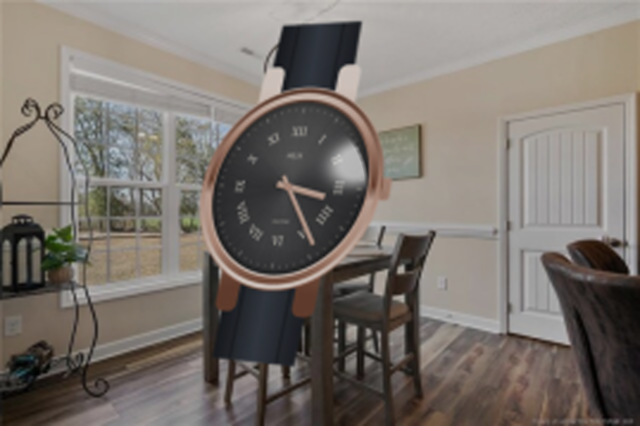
h=3 m=24
